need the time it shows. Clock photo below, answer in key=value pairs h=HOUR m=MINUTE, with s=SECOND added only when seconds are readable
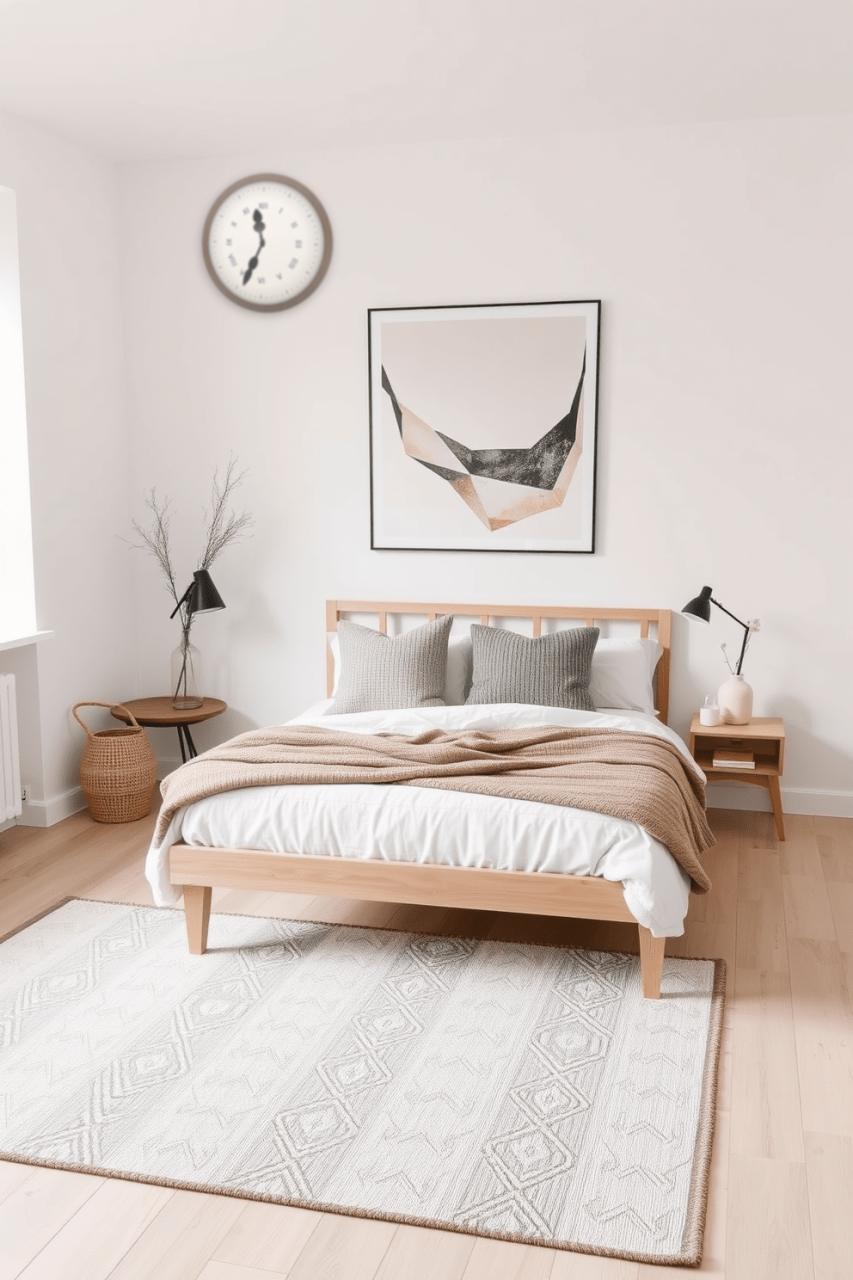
h=11 m=34
